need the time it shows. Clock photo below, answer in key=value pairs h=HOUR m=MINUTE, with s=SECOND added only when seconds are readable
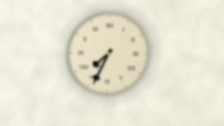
h=7 m=34
